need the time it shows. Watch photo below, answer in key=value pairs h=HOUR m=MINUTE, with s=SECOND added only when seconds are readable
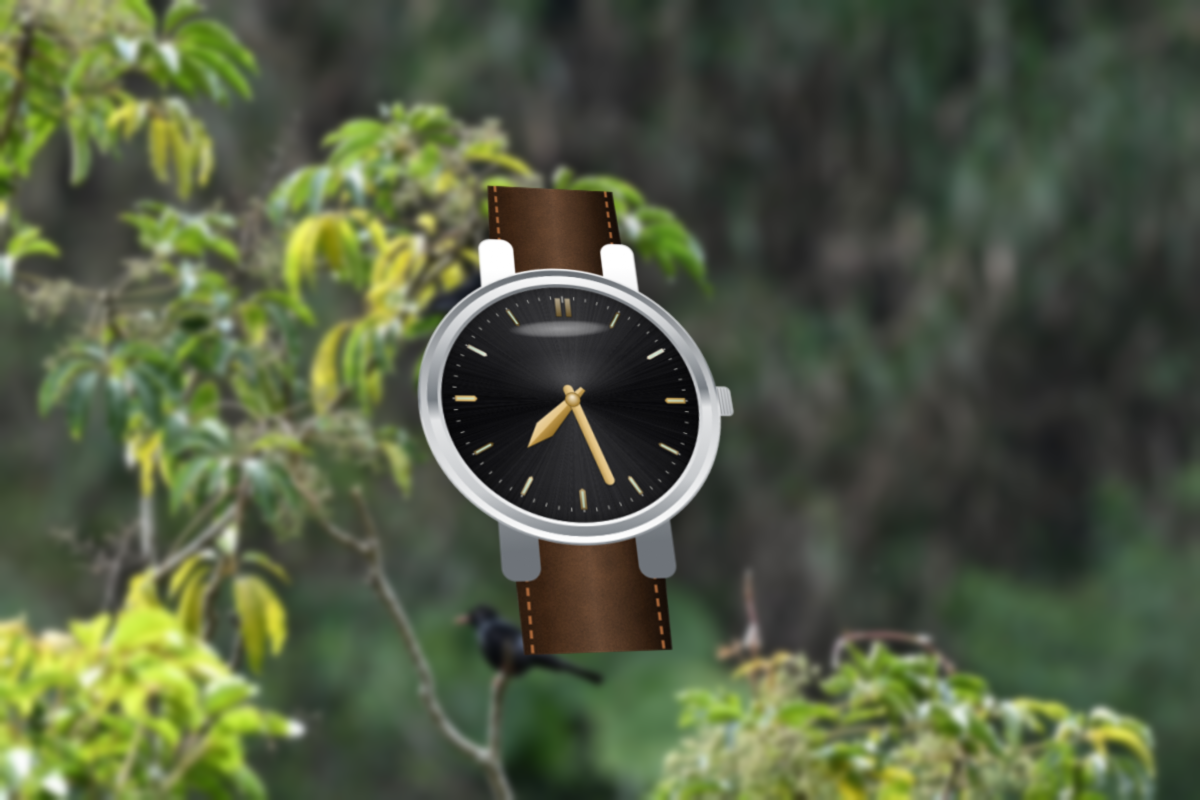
h=7 m=27
